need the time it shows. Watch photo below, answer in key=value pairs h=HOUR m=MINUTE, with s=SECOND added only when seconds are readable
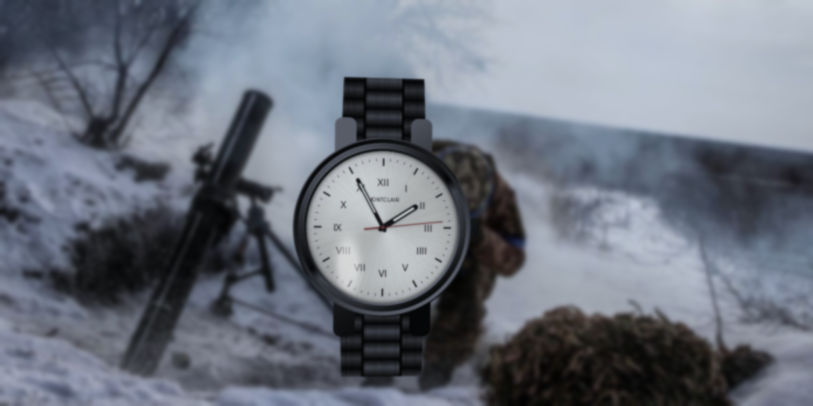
h=1 m=55 s=14
